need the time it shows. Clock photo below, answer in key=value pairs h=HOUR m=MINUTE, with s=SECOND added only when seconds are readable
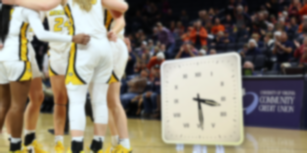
h=3 m=29
